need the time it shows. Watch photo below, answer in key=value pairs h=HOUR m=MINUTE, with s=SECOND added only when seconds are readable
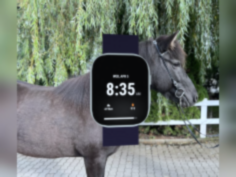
h=8 m=35
